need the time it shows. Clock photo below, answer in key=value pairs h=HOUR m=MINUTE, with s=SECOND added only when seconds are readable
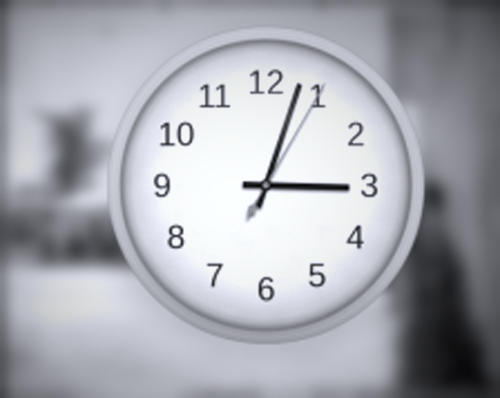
h=3 m=3 s=5
